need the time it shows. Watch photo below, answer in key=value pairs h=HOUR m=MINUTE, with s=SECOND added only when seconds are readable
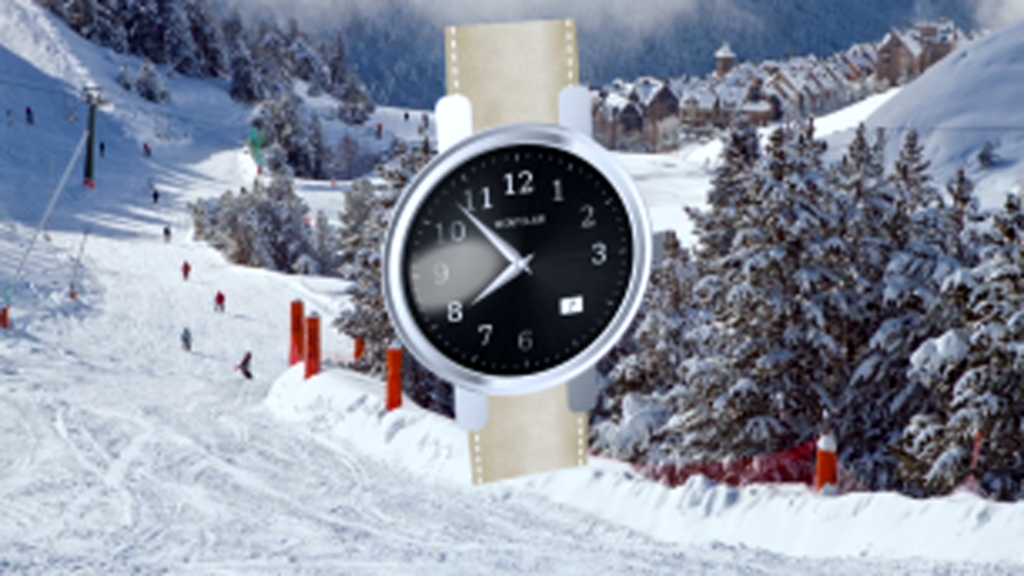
h=7 m=53
